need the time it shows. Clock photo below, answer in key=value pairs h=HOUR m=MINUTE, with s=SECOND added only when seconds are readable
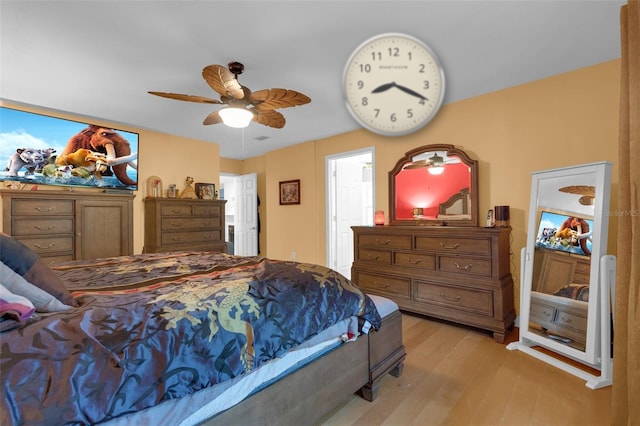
h=8 m=19
